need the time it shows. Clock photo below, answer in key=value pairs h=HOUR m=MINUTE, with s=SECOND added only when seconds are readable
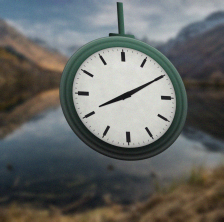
h=8 m=10
